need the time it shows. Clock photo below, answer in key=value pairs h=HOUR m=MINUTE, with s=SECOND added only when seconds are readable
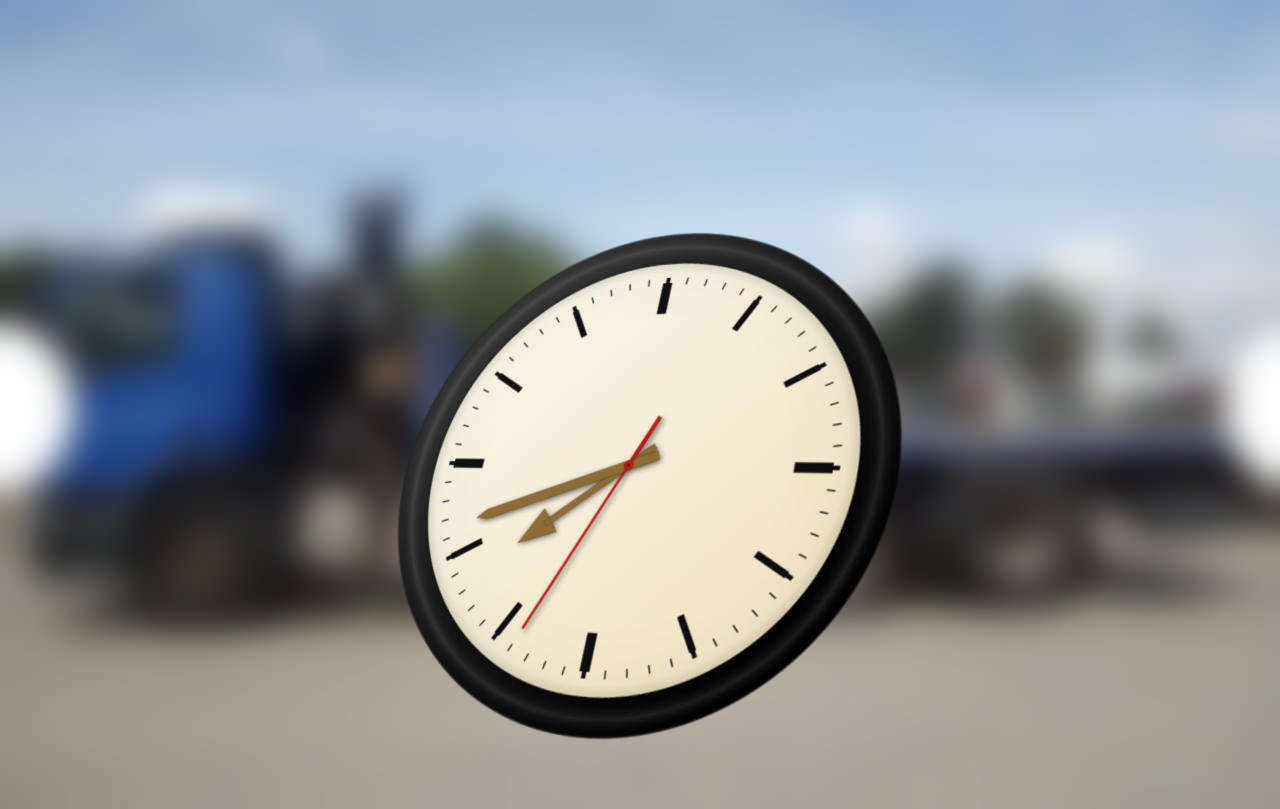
h=7 m=41 s=34
